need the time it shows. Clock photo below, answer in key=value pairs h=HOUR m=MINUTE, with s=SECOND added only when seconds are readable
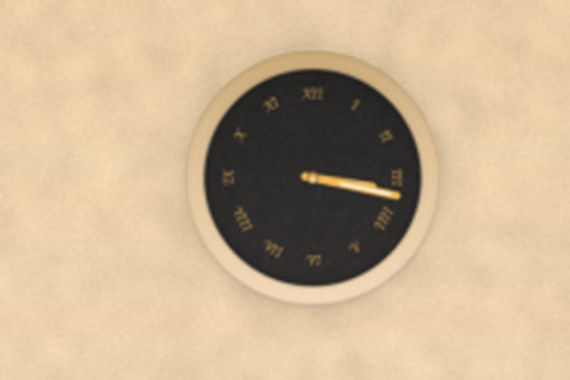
h=3 m=17
